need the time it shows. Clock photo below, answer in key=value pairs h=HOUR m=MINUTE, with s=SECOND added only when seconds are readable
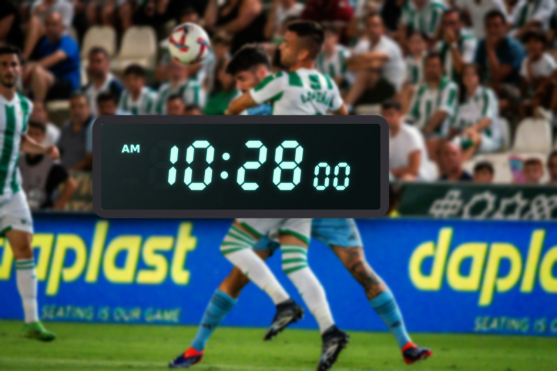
h=10 m=28 s=0
